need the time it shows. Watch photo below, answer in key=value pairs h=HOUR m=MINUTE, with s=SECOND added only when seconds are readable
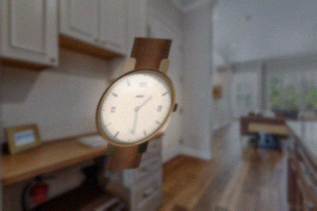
h=1 m=29
